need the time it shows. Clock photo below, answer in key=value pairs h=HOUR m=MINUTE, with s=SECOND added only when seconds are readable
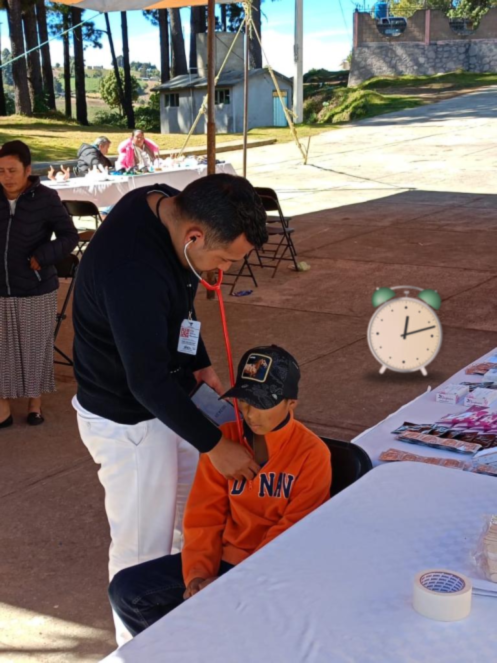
h=12 m=12
